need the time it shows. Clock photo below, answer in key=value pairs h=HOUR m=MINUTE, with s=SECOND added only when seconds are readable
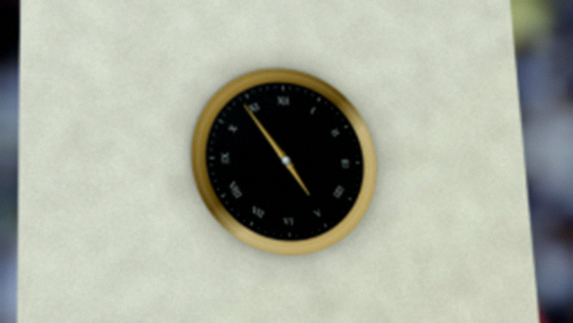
h=4 m=54
